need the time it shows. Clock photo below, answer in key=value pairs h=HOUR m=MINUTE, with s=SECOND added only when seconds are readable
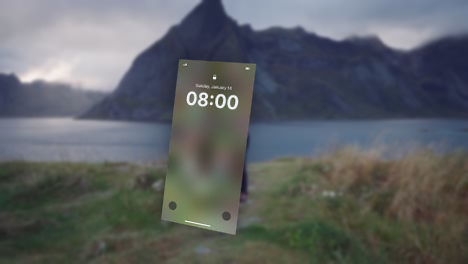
h=8 m=0
